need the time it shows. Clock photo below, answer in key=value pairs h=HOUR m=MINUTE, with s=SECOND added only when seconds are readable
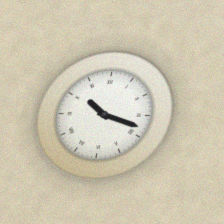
h=10 m=18
